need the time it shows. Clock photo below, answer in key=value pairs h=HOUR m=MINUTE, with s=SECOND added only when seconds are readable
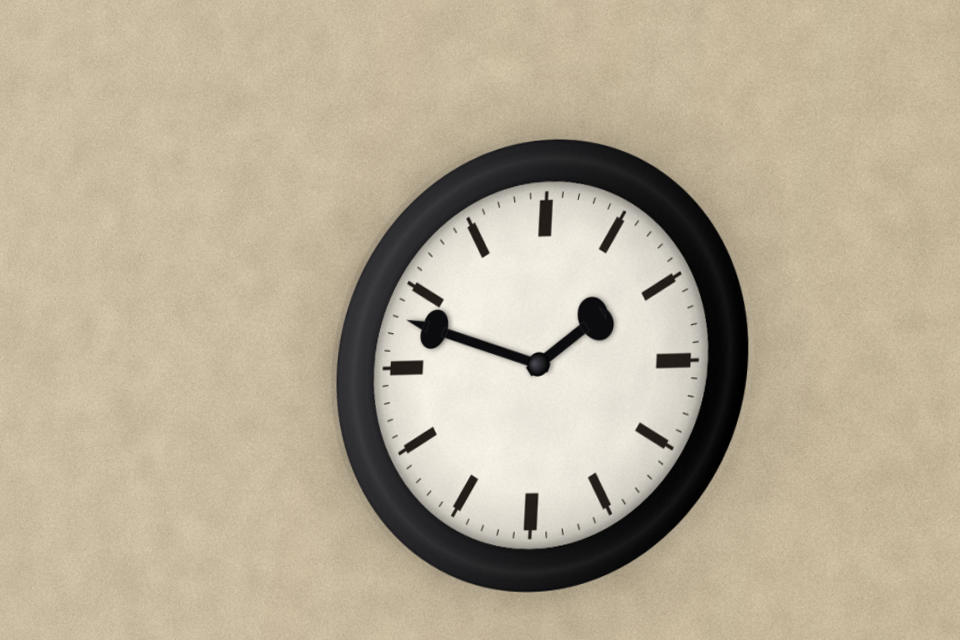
h=1 m=48
